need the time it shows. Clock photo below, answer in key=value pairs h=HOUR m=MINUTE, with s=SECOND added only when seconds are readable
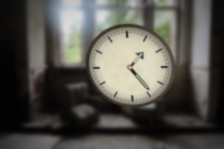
h=1 m=24
